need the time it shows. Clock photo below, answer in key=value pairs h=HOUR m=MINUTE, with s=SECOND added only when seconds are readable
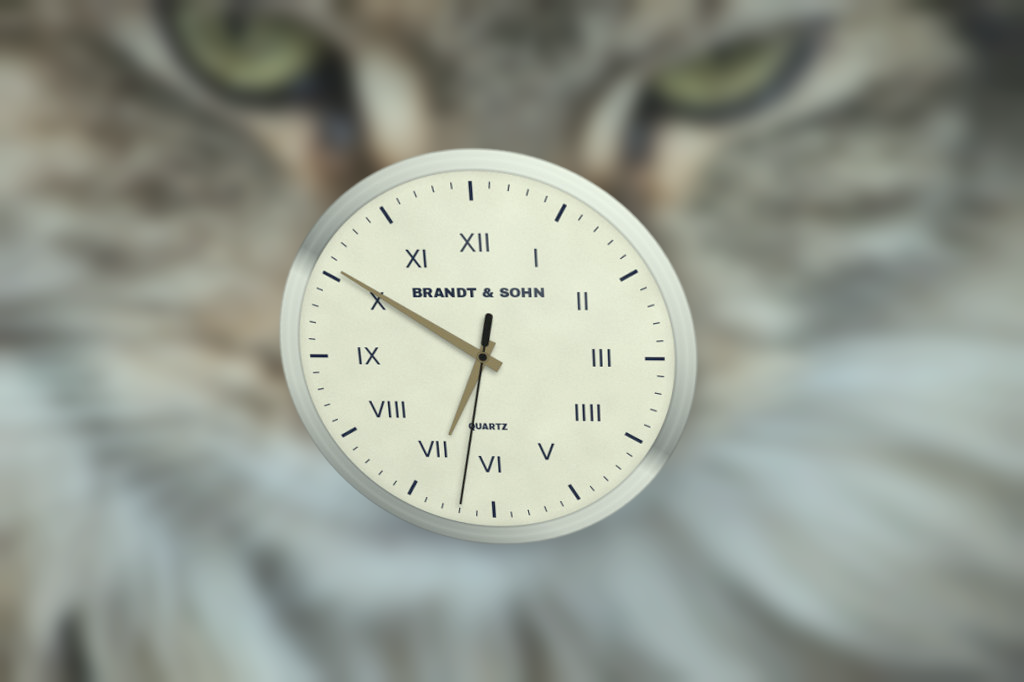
h=6 m=50 s=32
